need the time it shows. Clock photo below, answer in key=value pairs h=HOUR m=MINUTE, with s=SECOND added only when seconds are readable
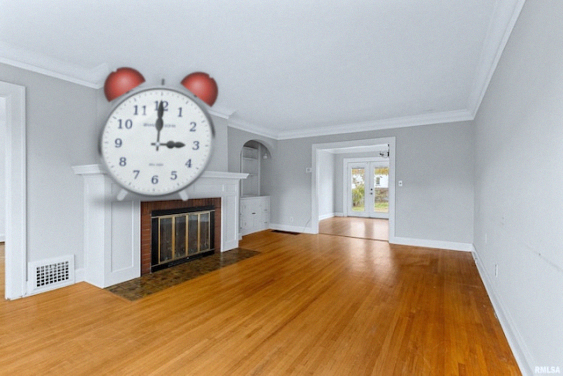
h=3 m=0
